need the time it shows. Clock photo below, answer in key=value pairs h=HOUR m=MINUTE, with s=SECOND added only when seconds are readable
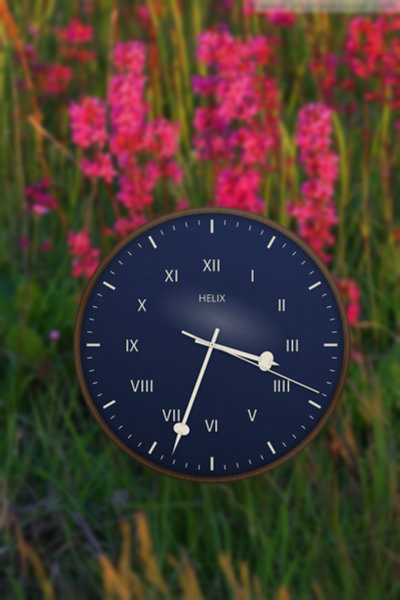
h=3 m=33 s=19
